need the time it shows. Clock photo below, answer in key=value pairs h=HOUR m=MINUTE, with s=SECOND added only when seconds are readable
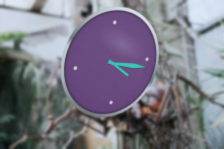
h=4 m=17
